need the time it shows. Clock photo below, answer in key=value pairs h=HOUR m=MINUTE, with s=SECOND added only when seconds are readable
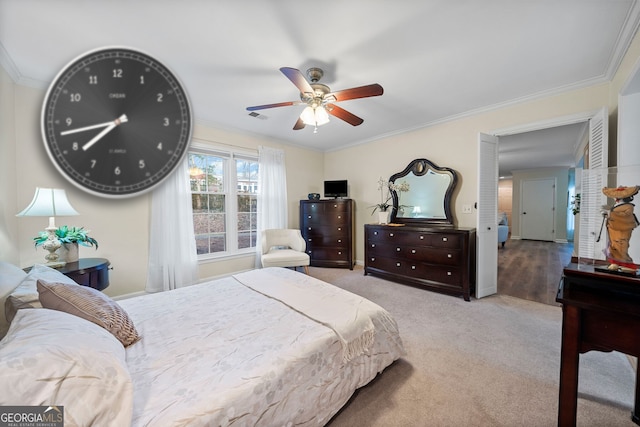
h=7 m=43
